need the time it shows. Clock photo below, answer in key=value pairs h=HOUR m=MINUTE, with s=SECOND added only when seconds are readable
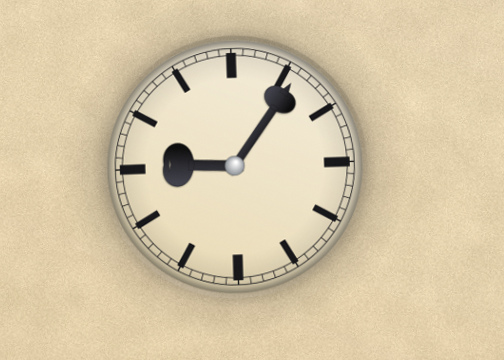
h=9 m=6
